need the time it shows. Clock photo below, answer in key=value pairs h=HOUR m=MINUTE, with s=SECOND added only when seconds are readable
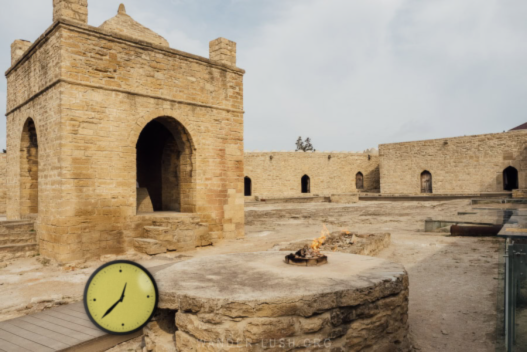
h=12 m=38
